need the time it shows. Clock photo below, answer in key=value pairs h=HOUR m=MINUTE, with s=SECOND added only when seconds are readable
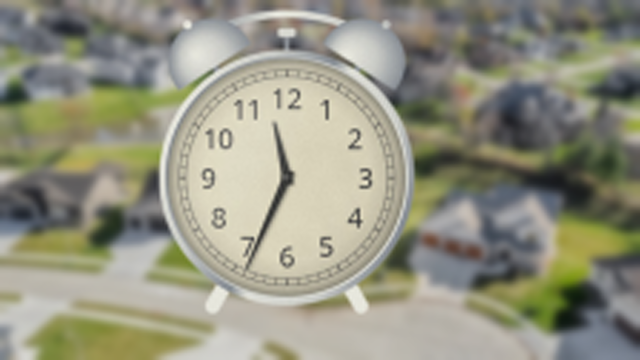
h=11 m=34
